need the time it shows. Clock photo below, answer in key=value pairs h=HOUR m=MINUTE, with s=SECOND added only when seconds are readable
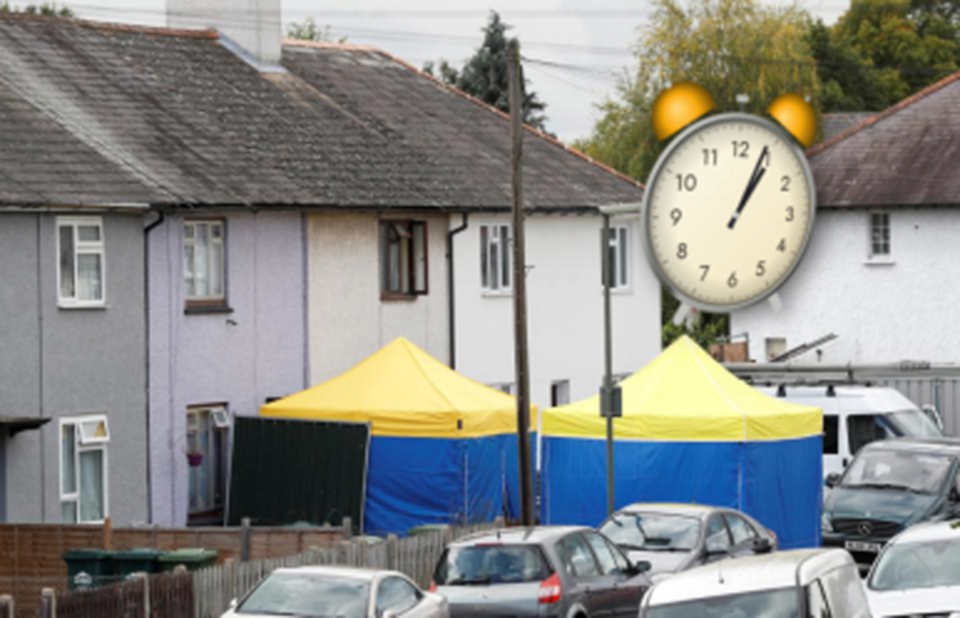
h=1 m=4
